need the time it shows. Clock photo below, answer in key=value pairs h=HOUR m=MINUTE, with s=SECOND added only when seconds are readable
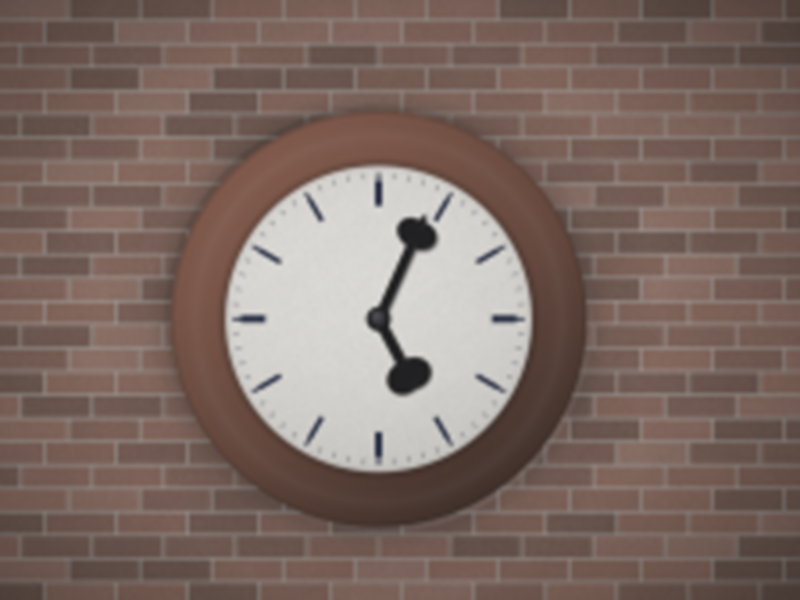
h=5 m=4
